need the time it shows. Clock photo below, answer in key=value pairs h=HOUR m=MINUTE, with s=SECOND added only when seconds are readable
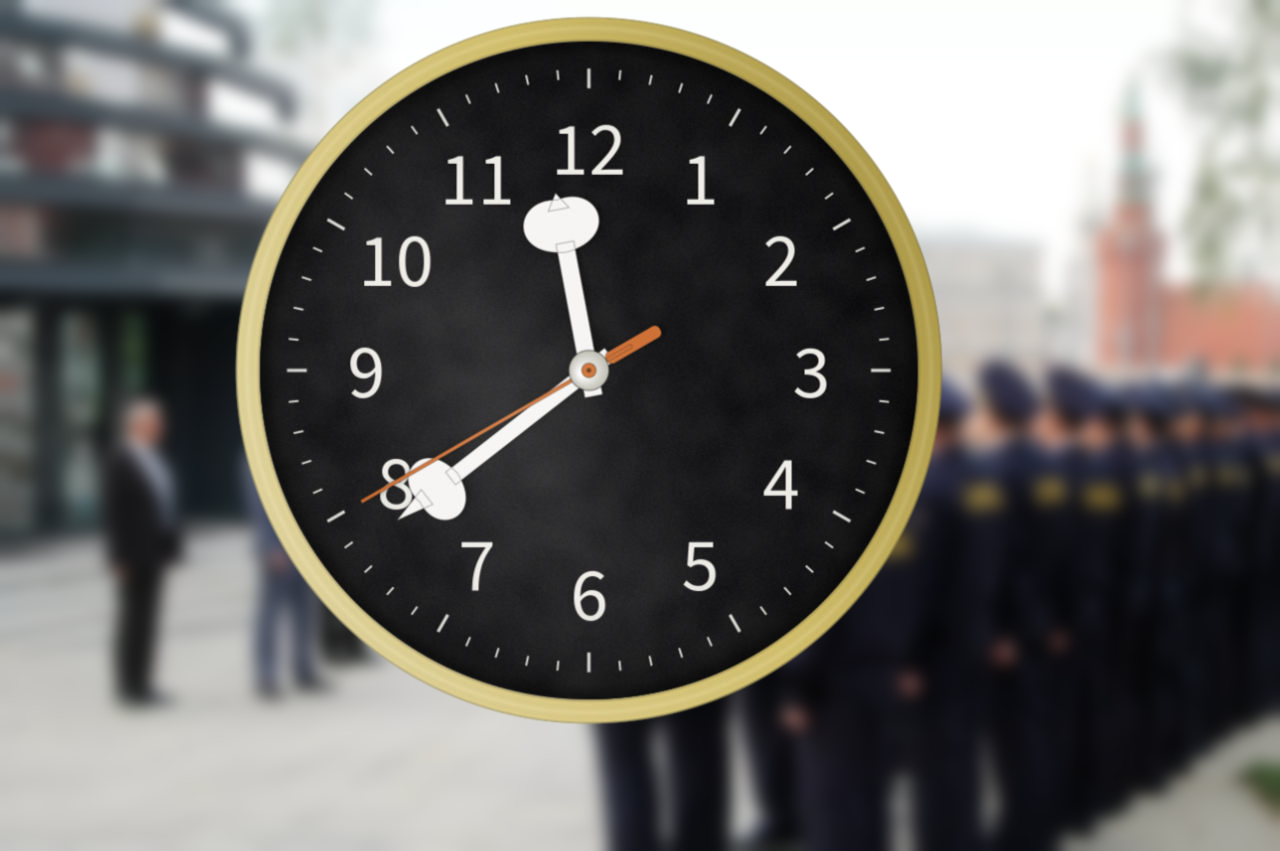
h=11 m=38 s=40
